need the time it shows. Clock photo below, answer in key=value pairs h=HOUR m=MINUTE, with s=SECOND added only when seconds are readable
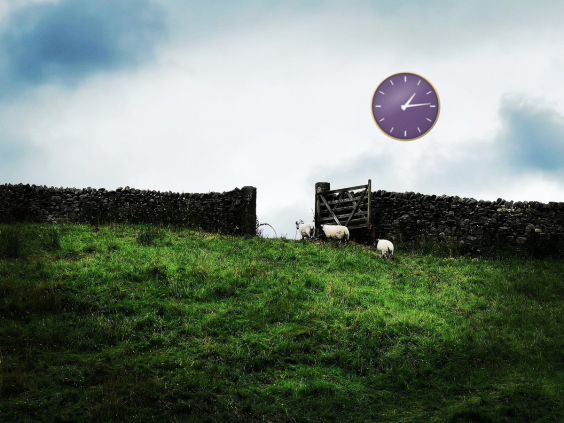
h=1 m=14
